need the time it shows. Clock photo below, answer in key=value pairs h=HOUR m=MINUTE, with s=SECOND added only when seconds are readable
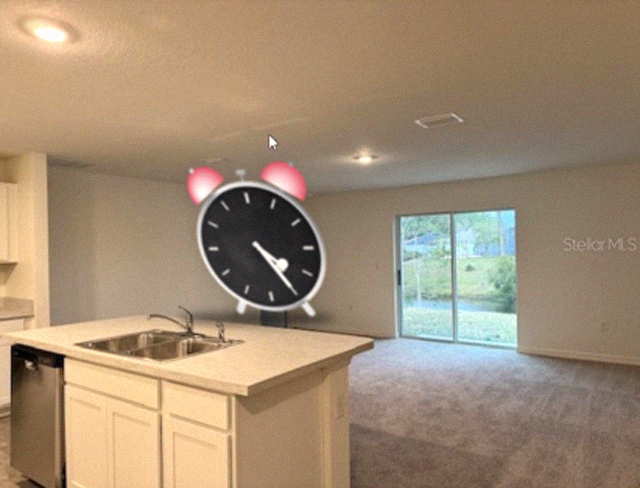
h=4 m=25
